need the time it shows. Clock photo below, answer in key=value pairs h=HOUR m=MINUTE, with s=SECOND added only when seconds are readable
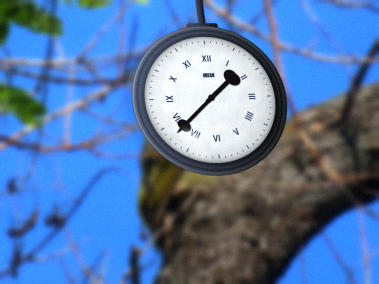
h=1 m=38
